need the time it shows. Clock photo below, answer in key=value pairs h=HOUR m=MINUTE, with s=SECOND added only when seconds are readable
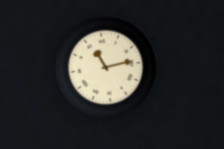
h=11 m=14
